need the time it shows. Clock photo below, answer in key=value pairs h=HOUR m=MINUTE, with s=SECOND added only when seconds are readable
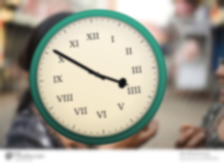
h=3 m=51
